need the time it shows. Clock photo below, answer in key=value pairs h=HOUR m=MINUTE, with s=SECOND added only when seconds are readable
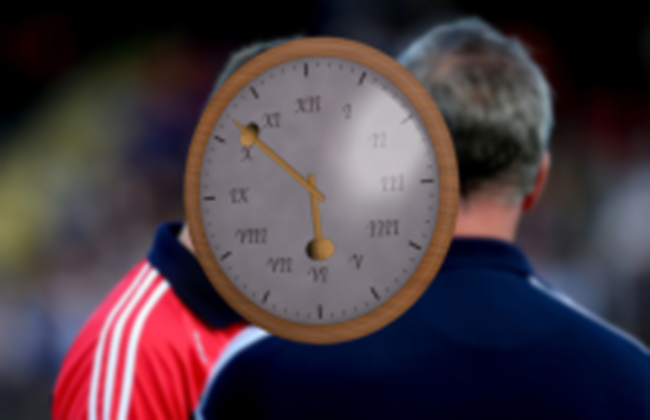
h=5 m=52
